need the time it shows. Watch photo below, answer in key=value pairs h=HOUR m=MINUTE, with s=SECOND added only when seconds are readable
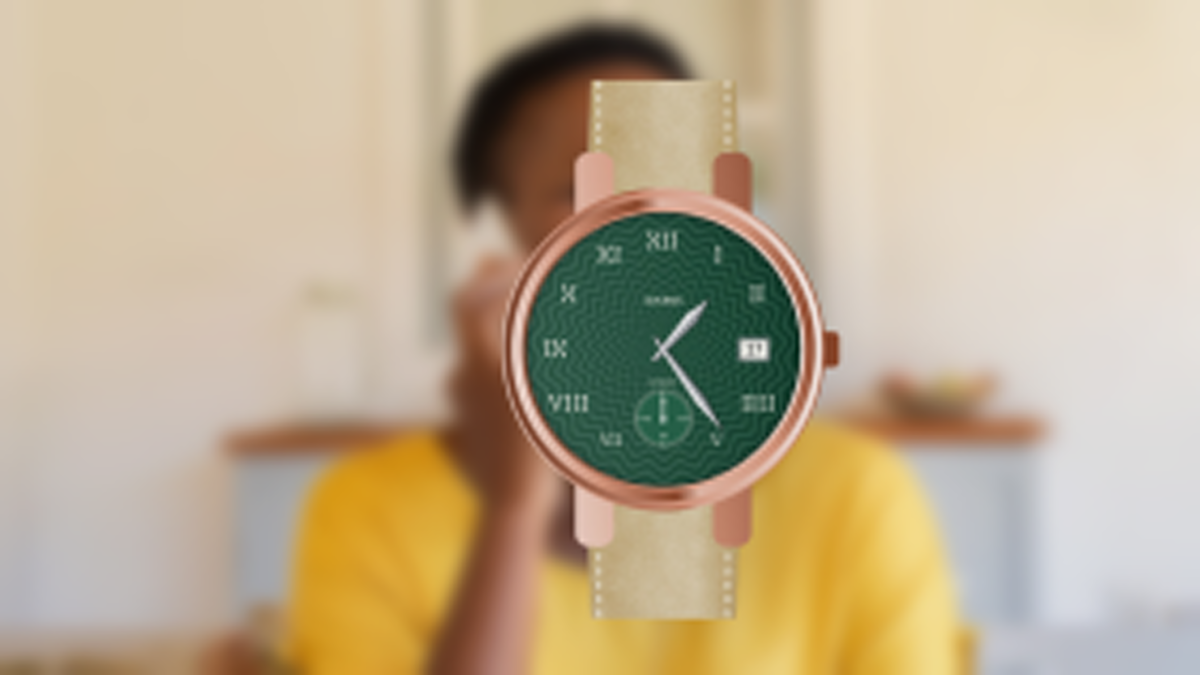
h=1 m=24
